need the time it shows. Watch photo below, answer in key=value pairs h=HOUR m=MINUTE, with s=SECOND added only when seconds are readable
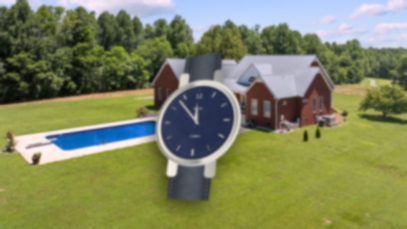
h=11 m=53
